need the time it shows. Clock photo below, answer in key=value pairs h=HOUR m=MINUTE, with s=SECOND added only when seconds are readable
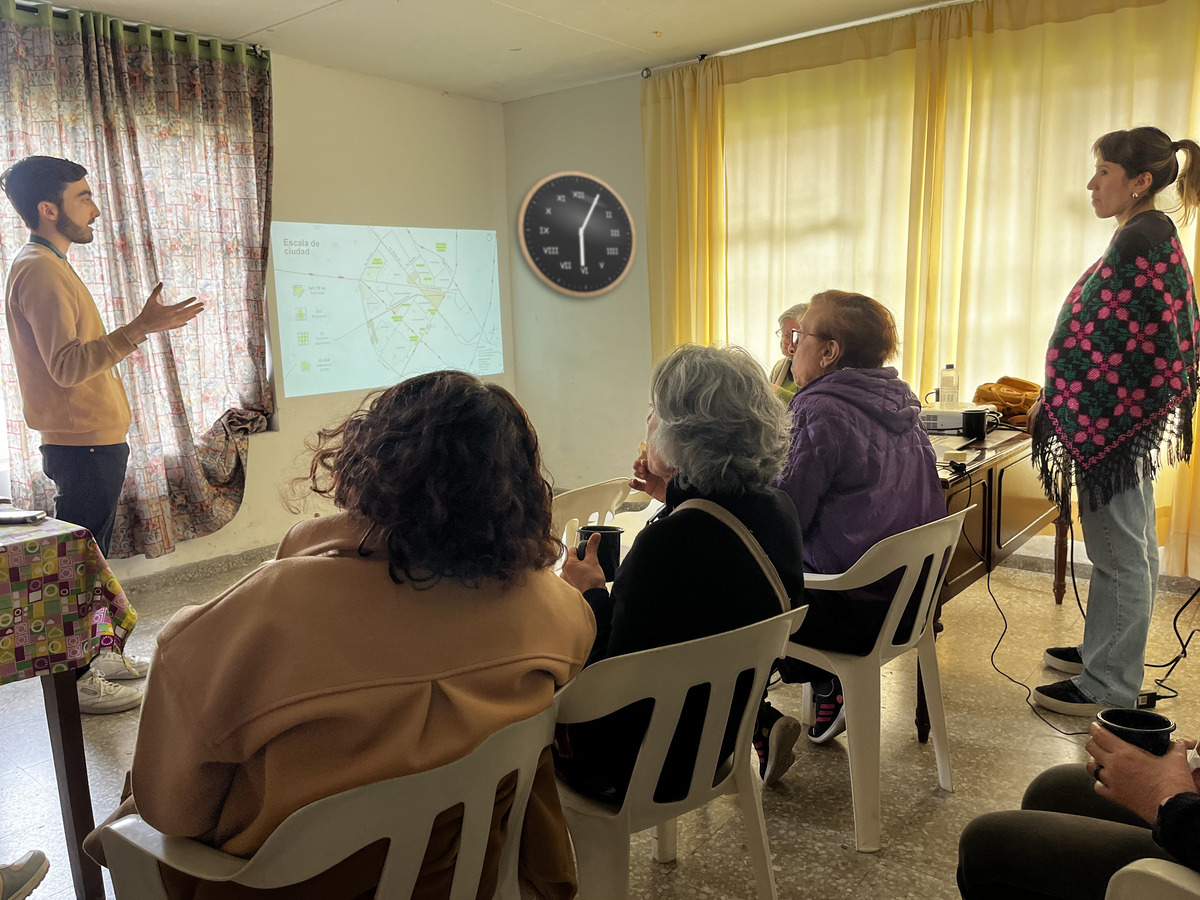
h=6 m=5
